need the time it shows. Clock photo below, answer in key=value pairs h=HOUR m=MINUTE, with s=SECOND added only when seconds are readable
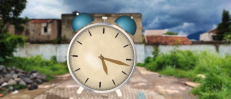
h=5 m=17
